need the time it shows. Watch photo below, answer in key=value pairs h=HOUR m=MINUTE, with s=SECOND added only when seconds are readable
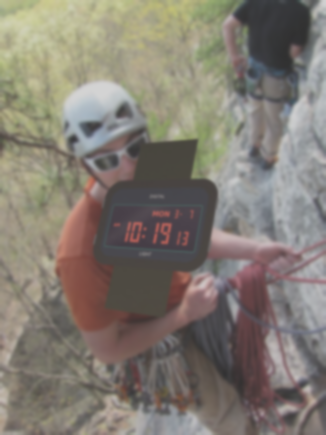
h=10 m=19 s=13
